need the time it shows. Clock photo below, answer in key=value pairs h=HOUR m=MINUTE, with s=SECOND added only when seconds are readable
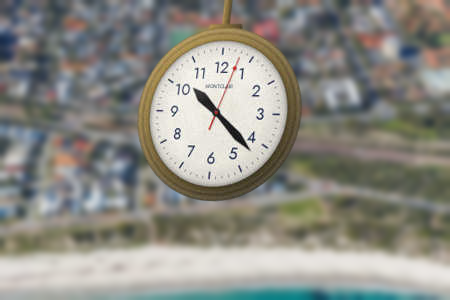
h=10 m=22 s=3
